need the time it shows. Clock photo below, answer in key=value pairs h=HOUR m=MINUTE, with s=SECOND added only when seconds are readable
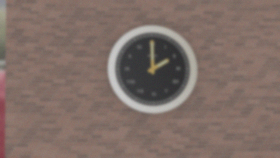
h=2 m=0
